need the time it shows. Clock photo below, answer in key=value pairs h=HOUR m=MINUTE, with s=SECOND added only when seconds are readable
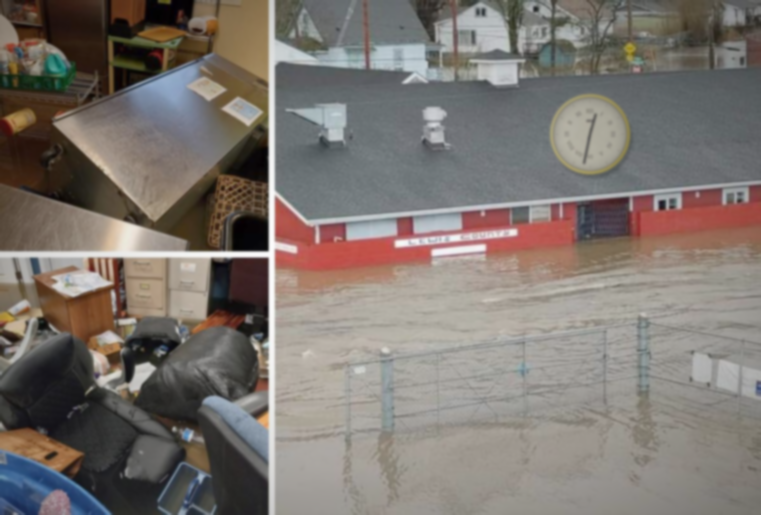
h=12 m=32
